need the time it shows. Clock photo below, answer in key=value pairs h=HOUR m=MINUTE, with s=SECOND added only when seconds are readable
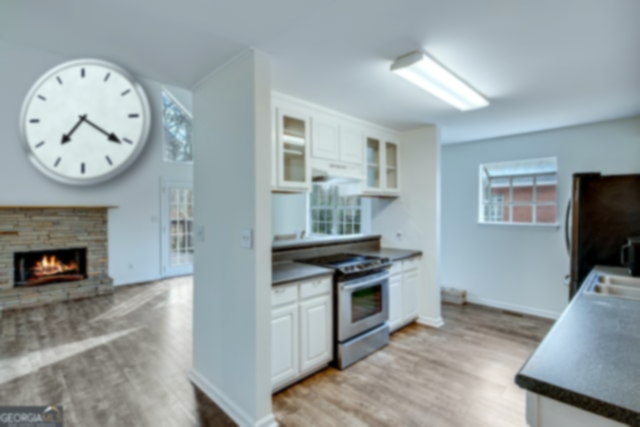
h=7 m=21
